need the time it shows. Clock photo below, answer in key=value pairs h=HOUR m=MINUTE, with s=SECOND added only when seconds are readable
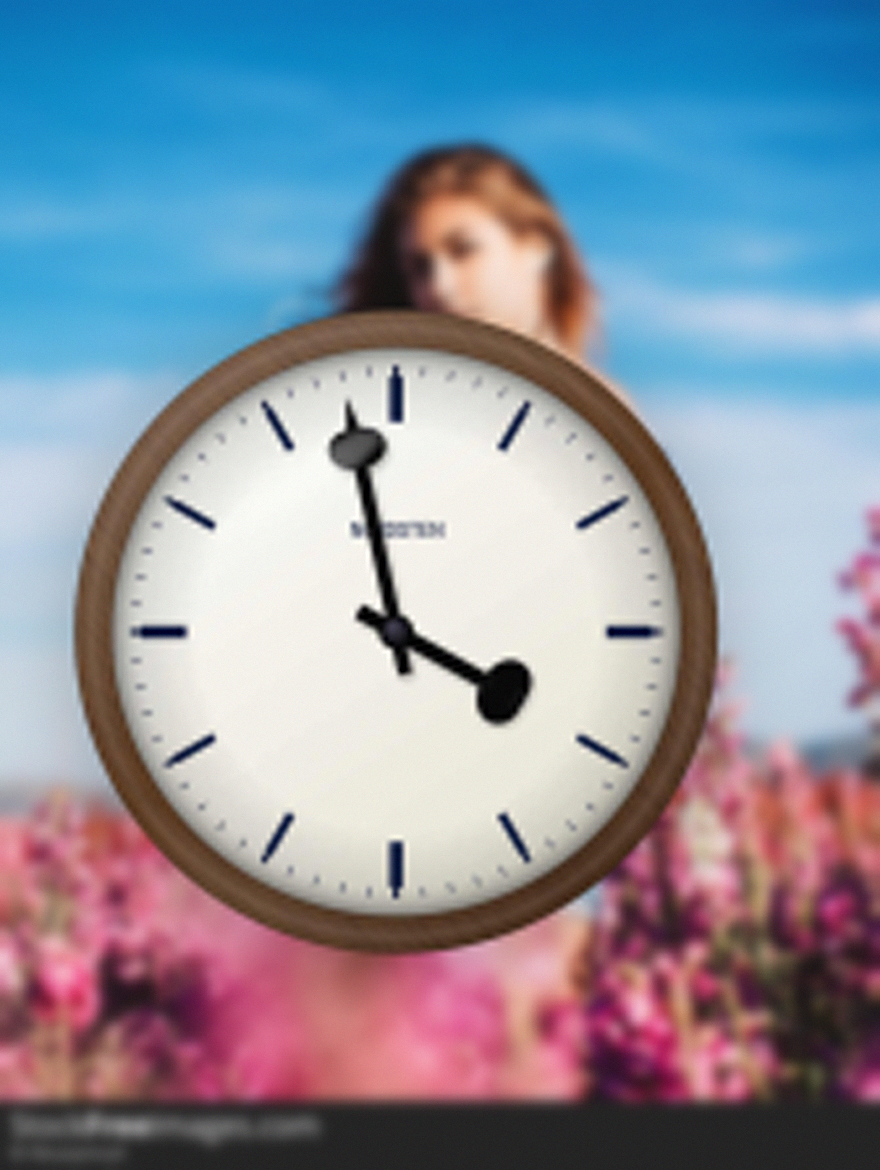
h=3 m=58
